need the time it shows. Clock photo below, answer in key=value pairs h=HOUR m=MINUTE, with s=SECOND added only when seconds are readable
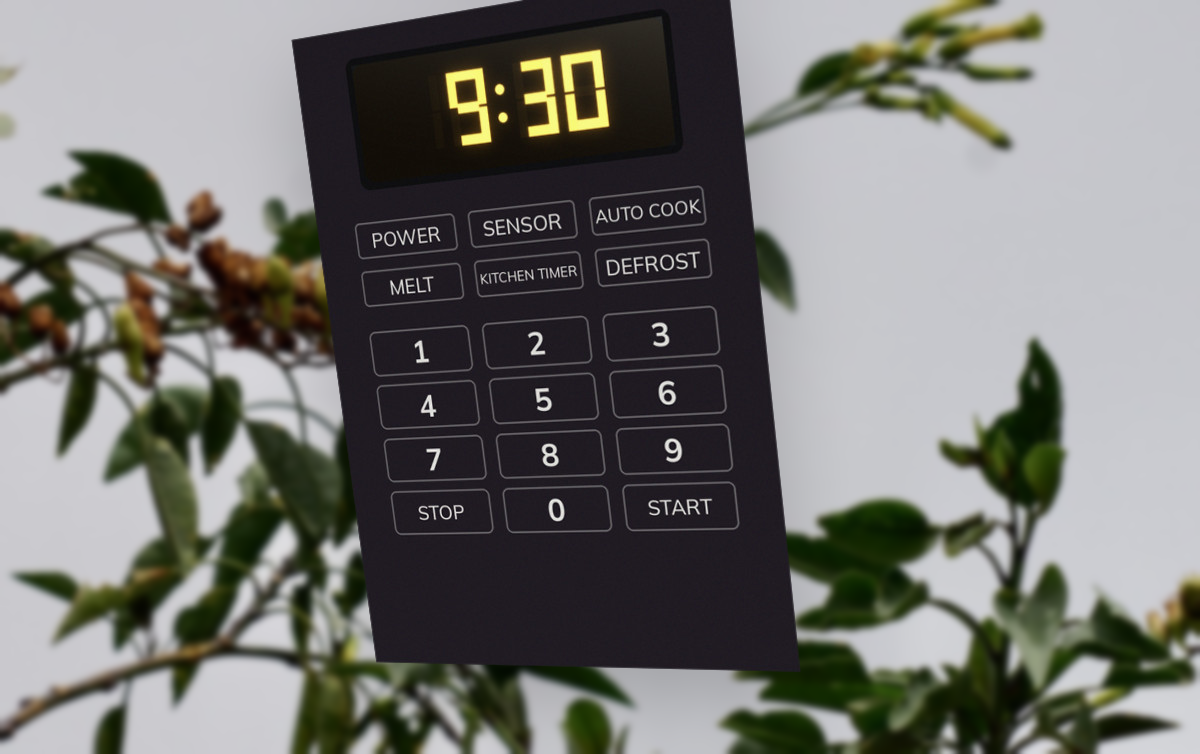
h=9 m=30
